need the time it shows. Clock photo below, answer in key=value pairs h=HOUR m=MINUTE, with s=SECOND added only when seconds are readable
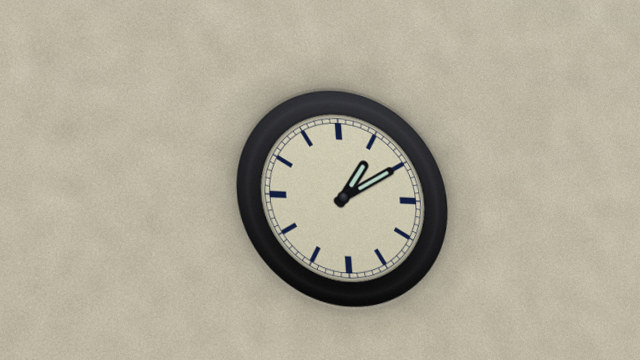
h=1 m=10
